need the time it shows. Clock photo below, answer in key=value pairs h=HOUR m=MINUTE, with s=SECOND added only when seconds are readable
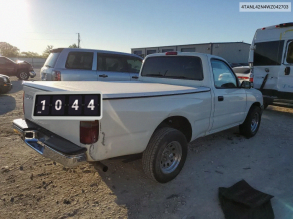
h=10 m=44
